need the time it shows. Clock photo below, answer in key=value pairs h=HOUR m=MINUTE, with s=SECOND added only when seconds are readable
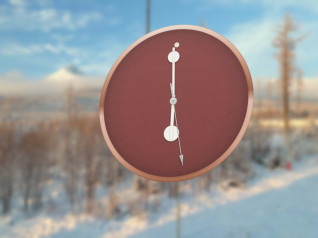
h=5 m=59 s=28
